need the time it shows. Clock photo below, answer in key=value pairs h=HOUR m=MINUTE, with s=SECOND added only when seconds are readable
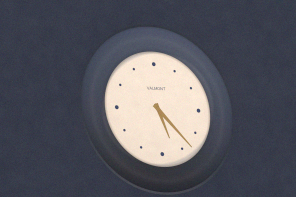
h=5 m=23
